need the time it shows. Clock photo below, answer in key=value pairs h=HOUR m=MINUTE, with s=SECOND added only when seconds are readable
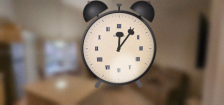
h=12 m=6
